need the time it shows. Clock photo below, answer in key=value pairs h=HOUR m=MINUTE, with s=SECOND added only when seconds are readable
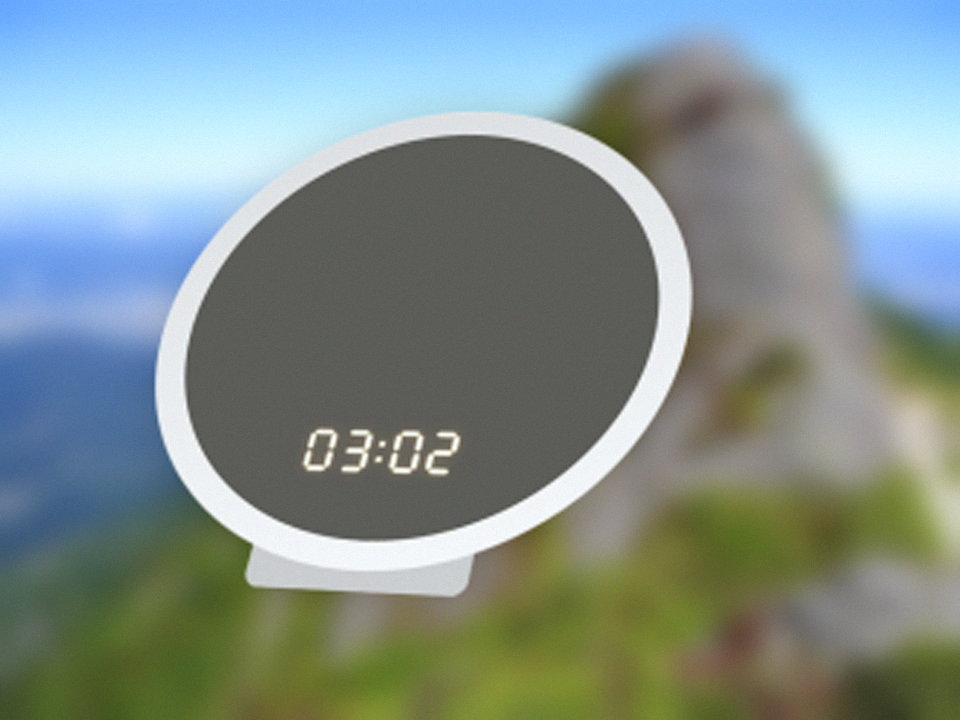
h=3 m=2
